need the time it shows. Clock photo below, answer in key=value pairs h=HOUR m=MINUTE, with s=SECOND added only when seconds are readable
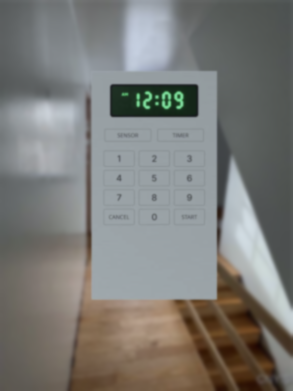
h=12 m=9
